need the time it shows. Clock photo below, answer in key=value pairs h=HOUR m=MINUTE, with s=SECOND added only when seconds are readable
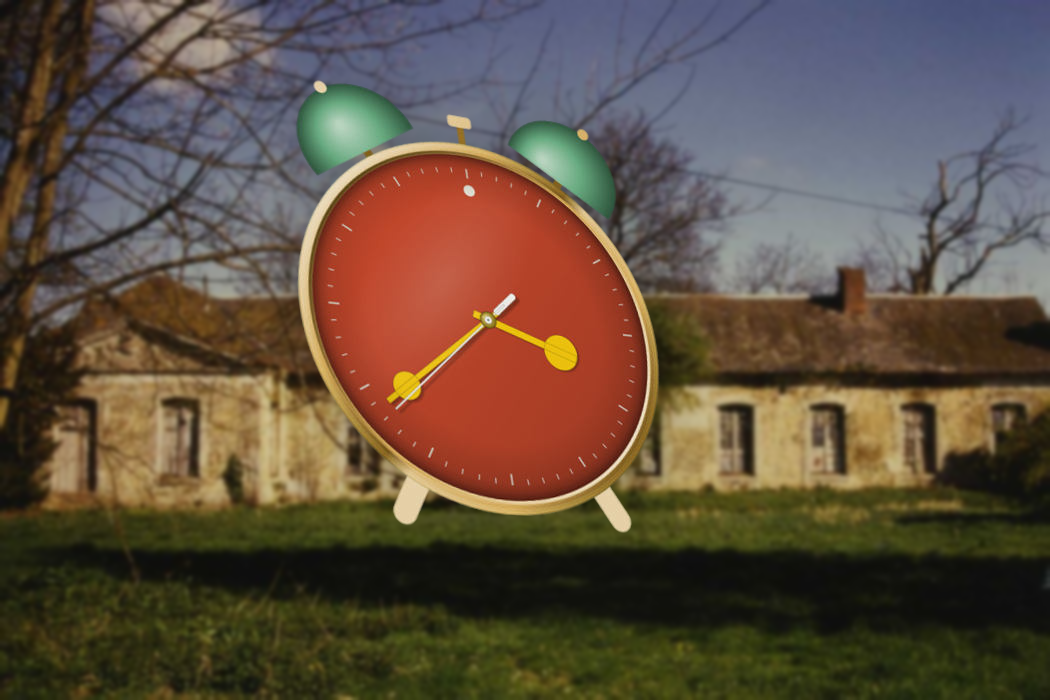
h=3 m=38 s=38
